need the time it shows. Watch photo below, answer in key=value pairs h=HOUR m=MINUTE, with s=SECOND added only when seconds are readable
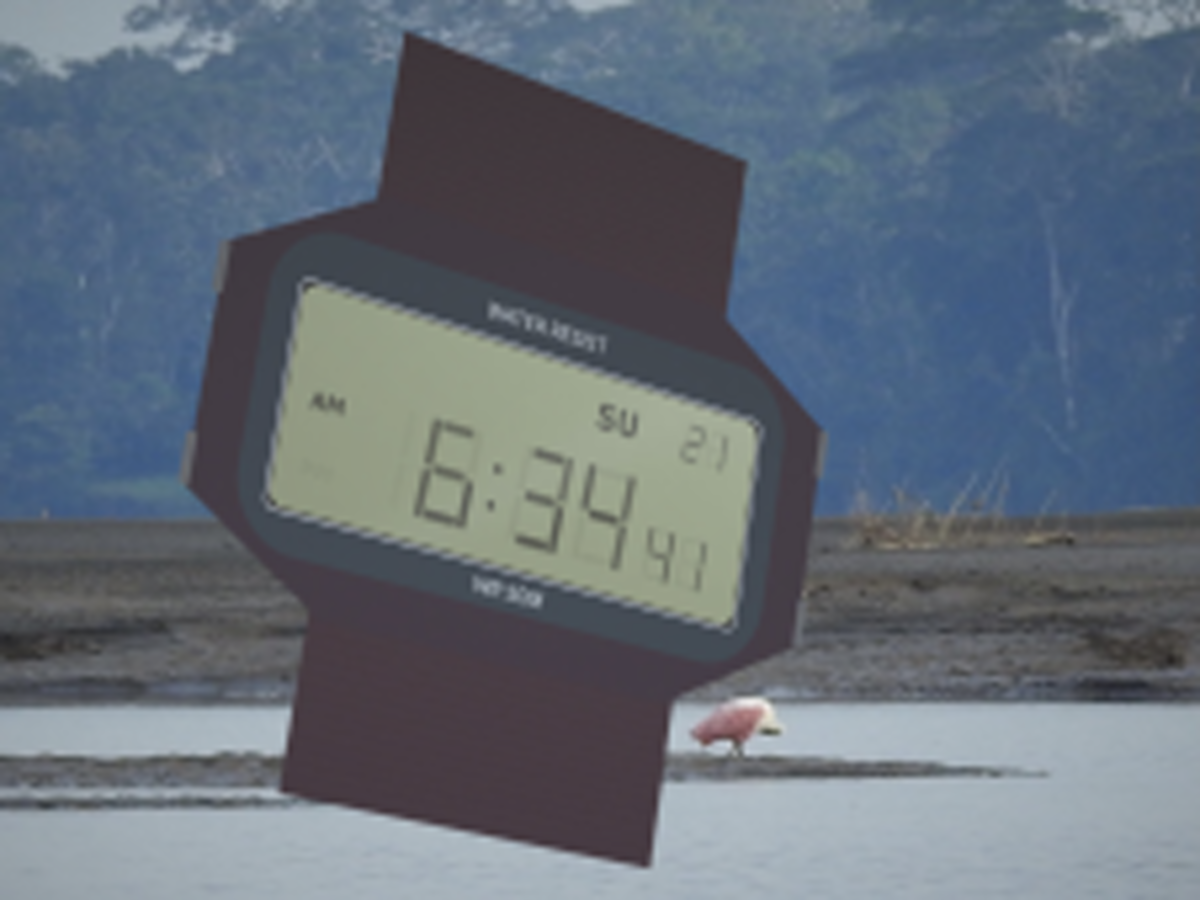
h=6 m=34 s=41
